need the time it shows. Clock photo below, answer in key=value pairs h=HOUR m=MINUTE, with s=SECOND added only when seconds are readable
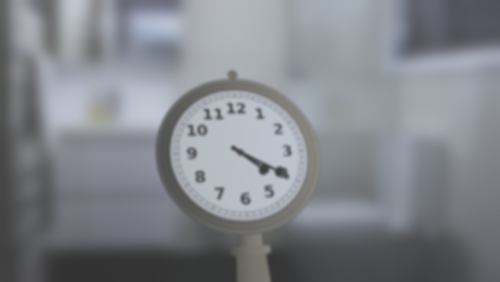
h=4 m=20
